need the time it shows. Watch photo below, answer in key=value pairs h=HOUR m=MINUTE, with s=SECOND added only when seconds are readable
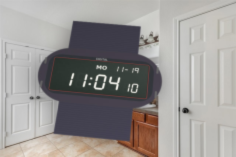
h=11 m=4 s=10
